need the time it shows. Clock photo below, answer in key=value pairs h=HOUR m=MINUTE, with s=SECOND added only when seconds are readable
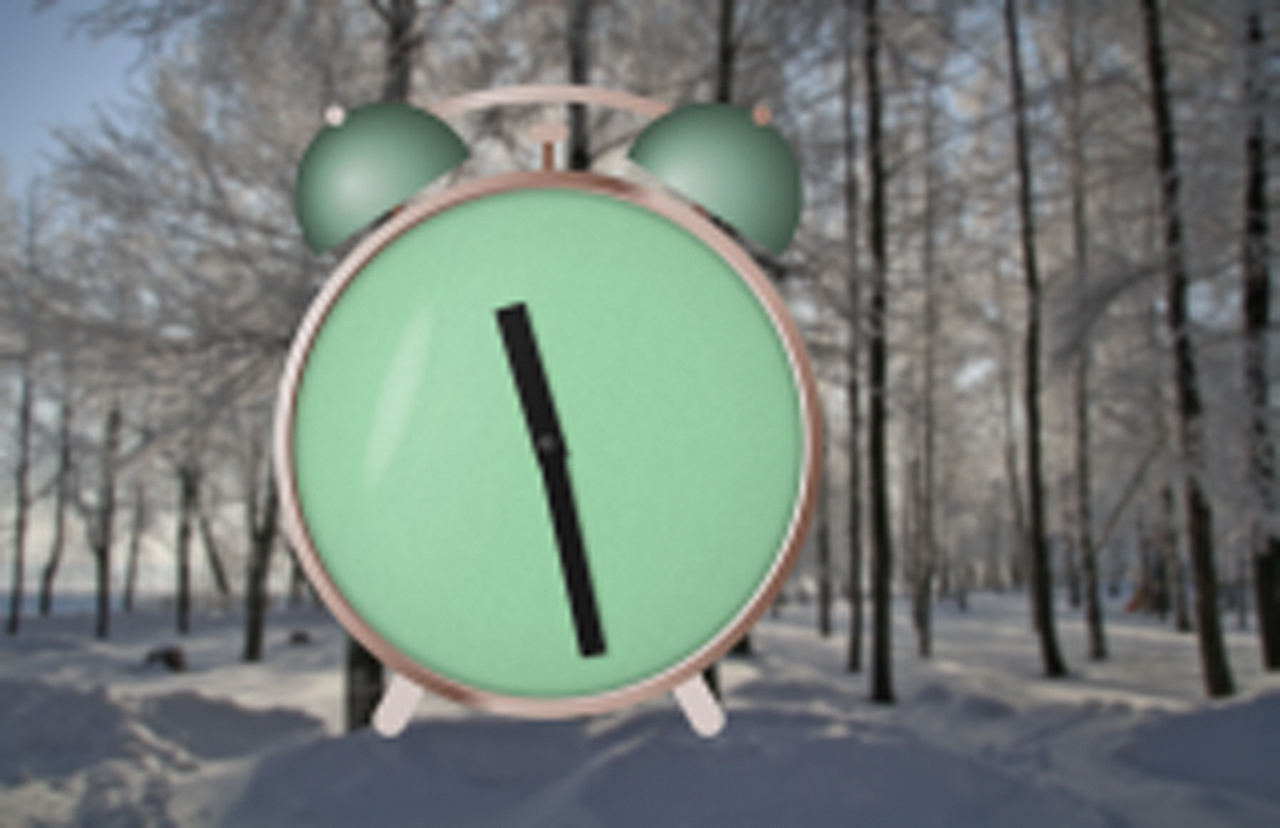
h=11 m=28
